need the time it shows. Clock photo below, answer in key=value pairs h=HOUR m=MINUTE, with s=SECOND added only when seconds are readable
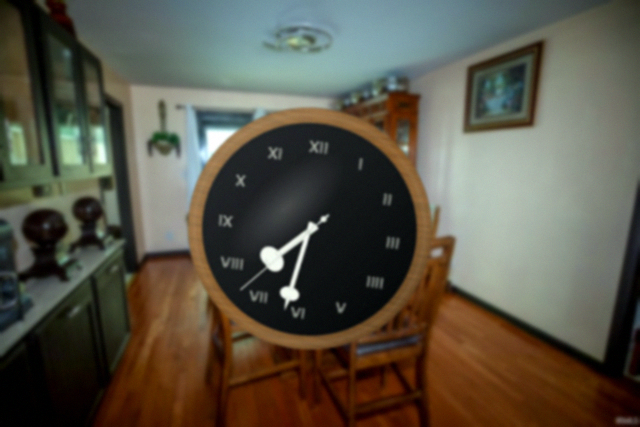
h=7 m=31 s=37
